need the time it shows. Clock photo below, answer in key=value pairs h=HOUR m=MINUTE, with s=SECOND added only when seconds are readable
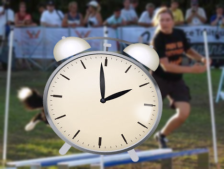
h=1 m=59
